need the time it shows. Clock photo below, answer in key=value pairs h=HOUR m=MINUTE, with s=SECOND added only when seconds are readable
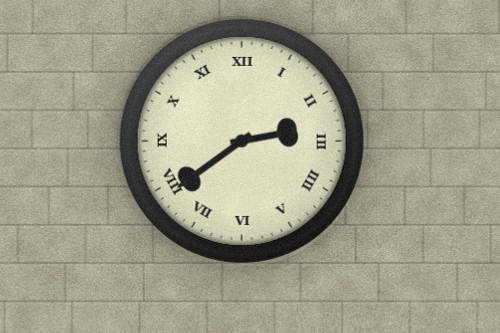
h=2 m=39
